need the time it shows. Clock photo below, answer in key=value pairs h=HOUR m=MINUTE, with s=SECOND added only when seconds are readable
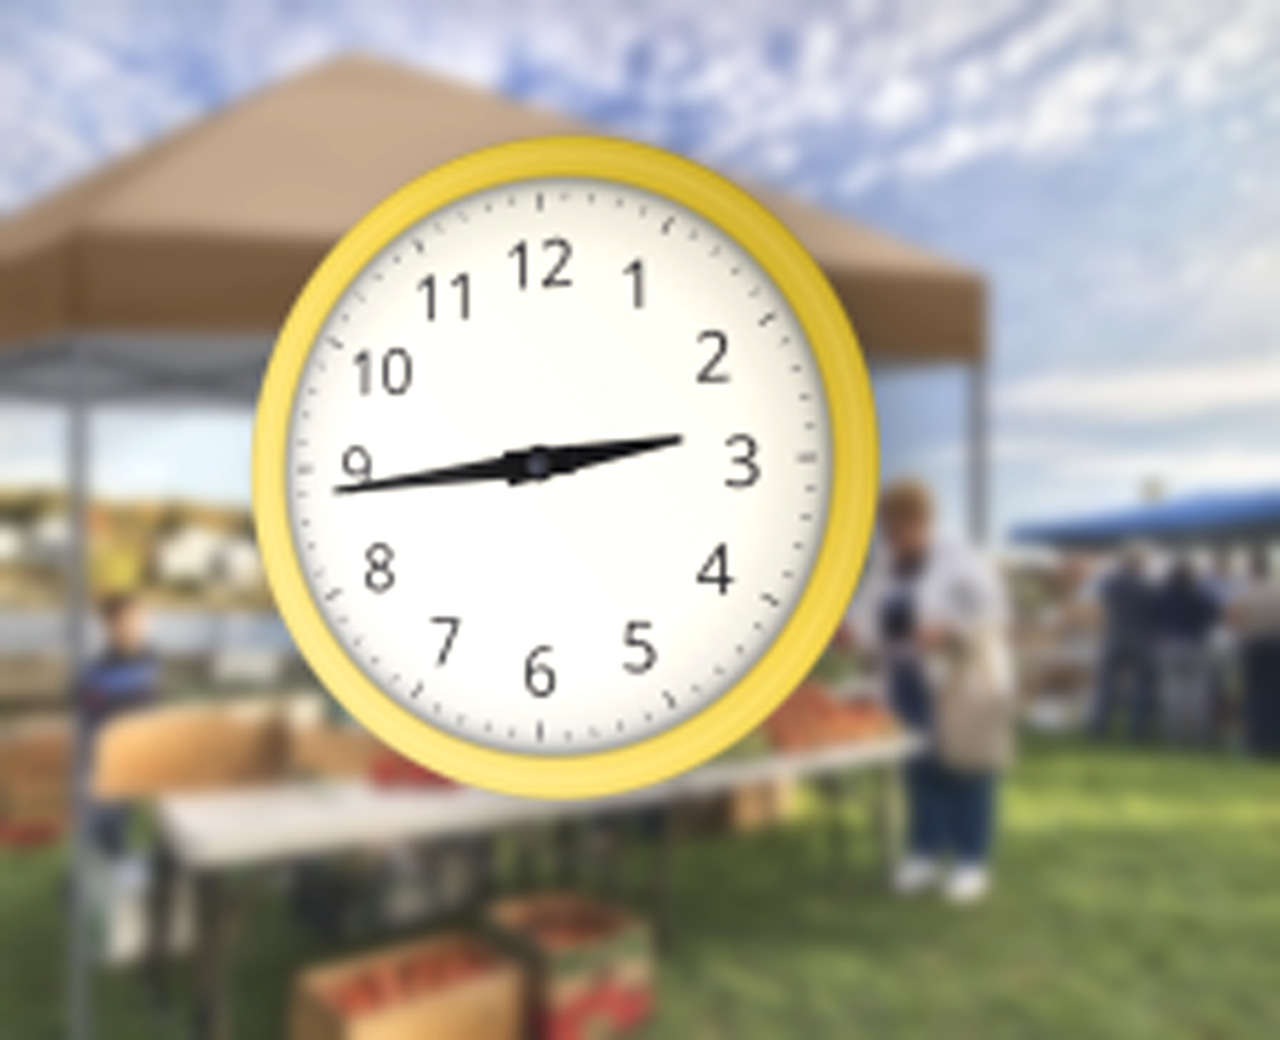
h=2 m=44
